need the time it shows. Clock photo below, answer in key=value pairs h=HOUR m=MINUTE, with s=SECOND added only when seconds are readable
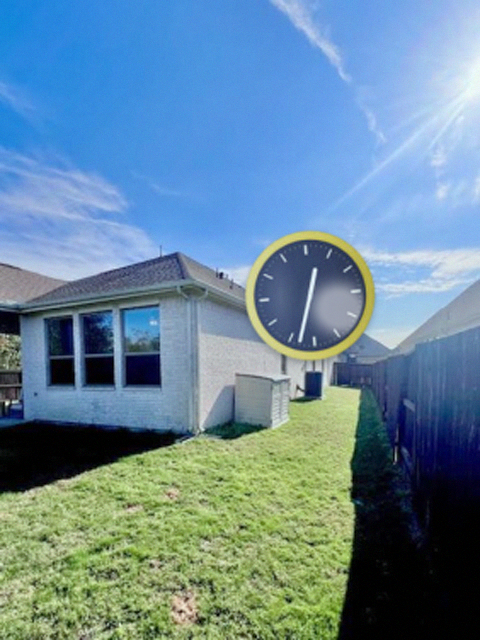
h=12 m=33
